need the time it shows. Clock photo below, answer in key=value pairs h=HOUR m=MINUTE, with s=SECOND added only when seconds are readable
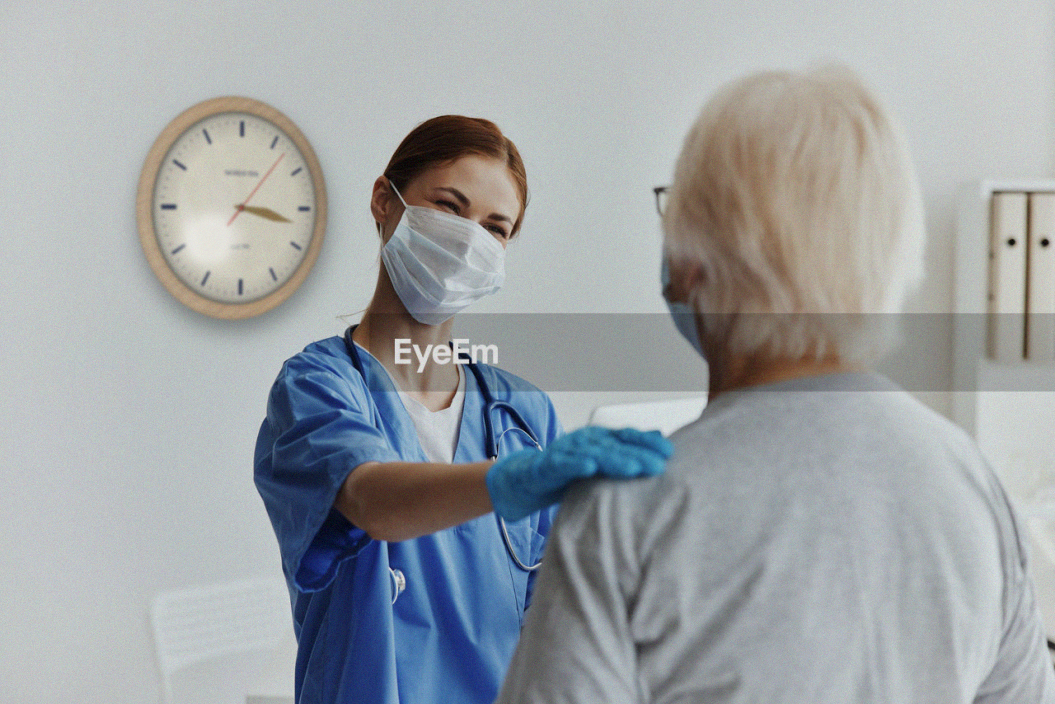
h=3 m=17 s=7
